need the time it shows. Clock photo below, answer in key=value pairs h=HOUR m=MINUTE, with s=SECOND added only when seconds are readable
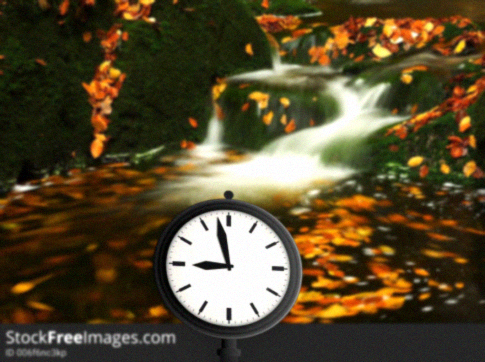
h=8 m=58
